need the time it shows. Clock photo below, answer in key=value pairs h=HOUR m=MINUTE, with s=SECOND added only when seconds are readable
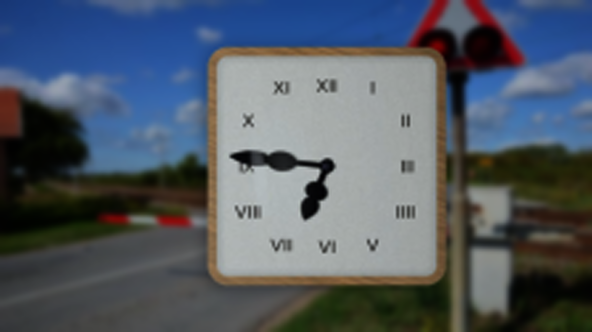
h=6 m=46
